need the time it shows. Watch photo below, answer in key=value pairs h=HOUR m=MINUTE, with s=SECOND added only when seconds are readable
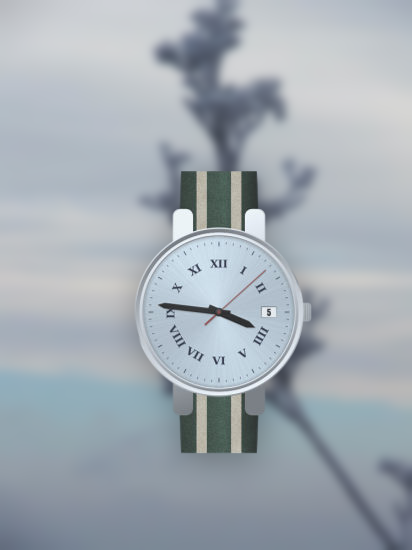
h=3 m=46 s=8
